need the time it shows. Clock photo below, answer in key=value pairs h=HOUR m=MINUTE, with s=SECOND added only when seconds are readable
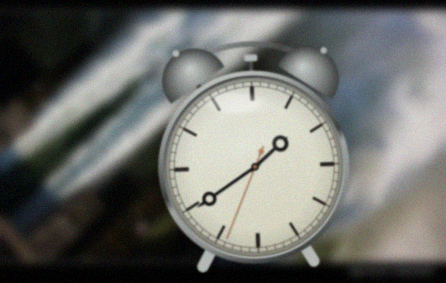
h=1 m=39 s=34
